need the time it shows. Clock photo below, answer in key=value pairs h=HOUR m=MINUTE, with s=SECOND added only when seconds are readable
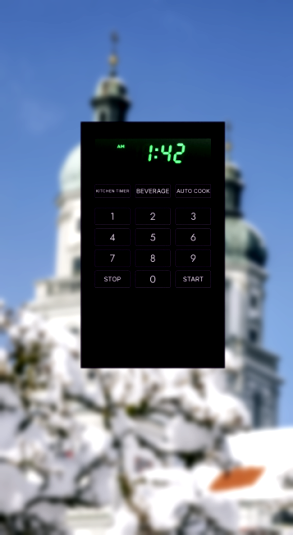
h=1 m=42
